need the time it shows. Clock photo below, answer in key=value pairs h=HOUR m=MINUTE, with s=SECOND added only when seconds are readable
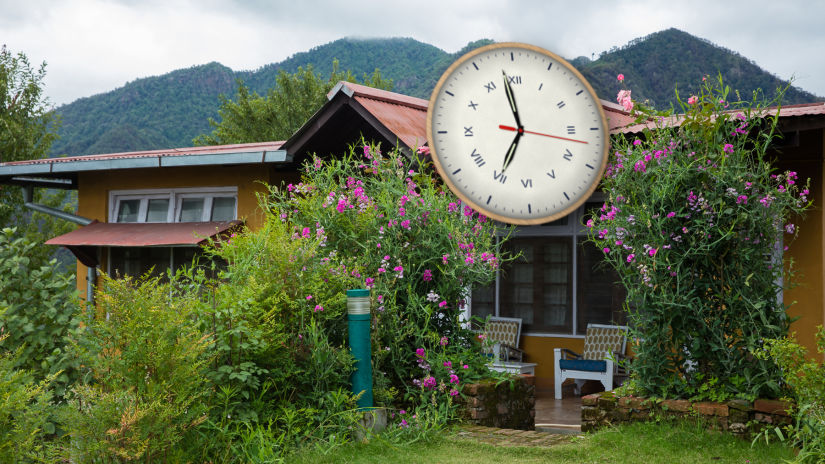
h=6 m=58 s=17
